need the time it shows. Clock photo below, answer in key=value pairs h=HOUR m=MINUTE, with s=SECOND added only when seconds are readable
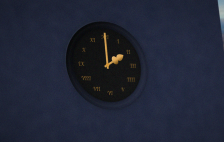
h=2 m=0
